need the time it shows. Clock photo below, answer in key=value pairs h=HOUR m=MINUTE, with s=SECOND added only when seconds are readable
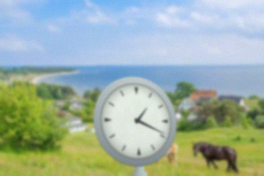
h=1 m=19
